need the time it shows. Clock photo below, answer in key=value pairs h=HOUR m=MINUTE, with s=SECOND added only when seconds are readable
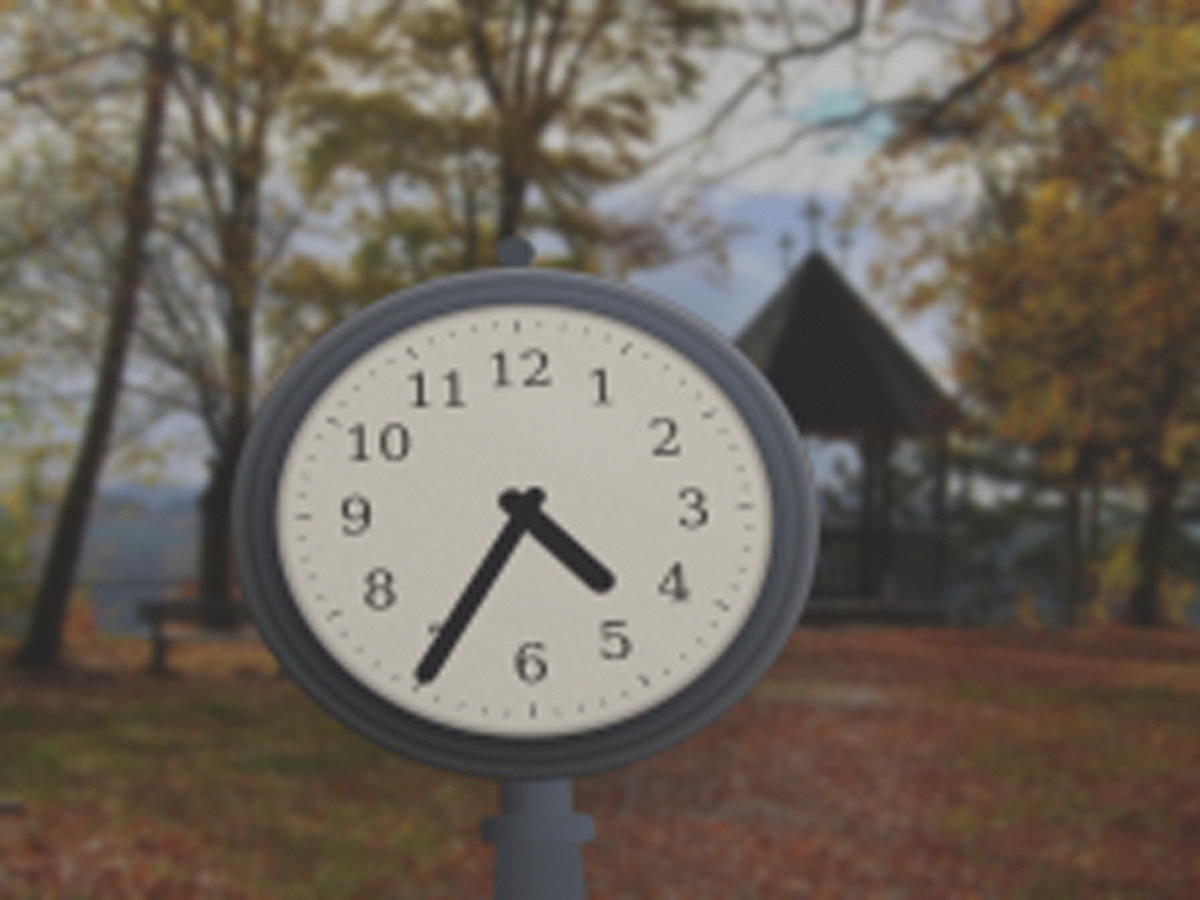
h=4 m=35
